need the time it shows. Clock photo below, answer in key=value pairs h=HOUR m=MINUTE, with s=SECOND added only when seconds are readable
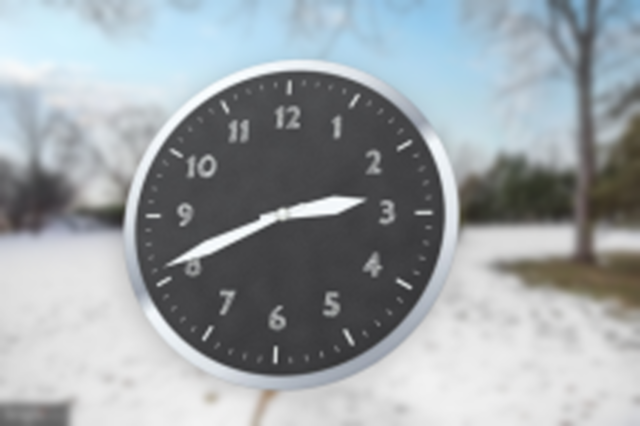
h=2 m=41
